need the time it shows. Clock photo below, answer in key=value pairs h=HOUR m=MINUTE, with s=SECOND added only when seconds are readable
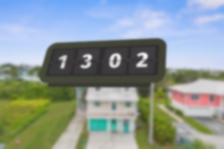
h=13 m=2
